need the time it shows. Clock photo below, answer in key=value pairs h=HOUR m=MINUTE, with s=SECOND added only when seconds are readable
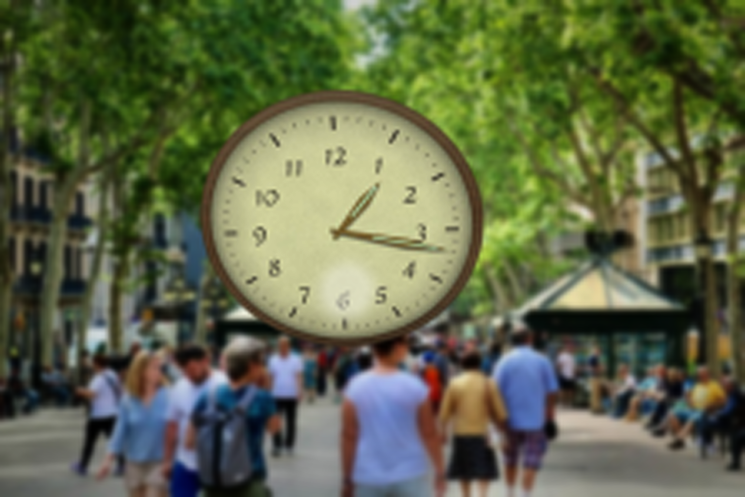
h=1 m=17
